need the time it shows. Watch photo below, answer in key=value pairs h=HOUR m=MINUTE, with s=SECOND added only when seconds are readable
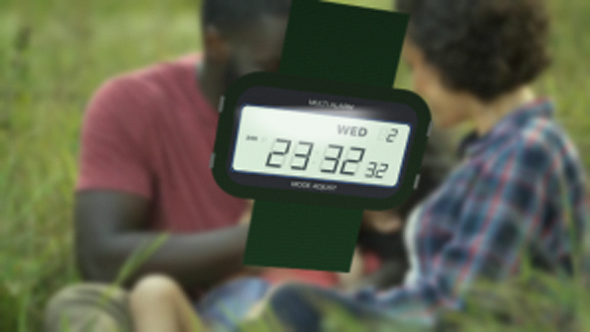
h=23 m=32 s=32
